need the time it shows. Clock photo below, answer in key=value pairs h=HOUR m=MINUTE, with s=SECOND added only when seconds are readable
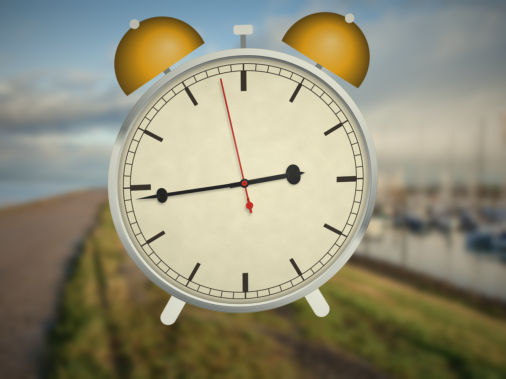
h=2 m=43 s=58
